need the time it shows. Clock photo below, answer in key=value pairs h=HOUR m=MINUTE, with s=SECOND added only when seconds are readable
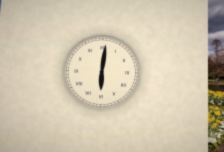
h=6 m=1
